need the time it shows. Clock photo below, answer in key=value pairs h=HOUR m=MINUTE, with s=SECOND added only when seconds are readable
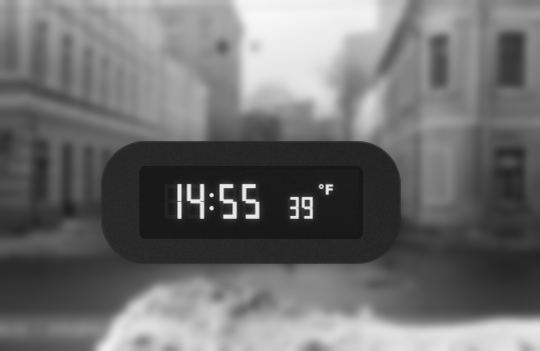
h=14 m=55
